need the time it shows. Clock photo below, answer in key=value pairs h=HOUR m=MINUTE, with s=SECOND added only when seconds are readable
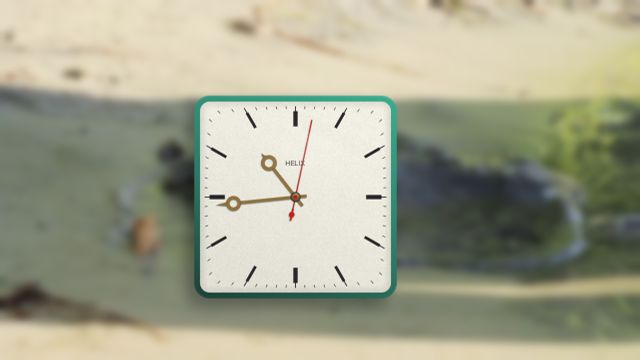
h=10 m=44 s=2
